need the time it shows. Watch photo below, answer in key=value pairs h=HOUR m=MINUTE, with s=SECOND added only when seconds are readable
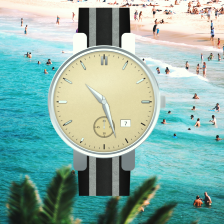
h=10 m=27
